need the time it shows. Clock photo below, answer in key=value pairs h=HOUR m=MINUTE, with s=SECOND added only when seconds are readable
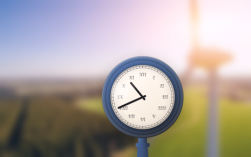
h=10 m=41
